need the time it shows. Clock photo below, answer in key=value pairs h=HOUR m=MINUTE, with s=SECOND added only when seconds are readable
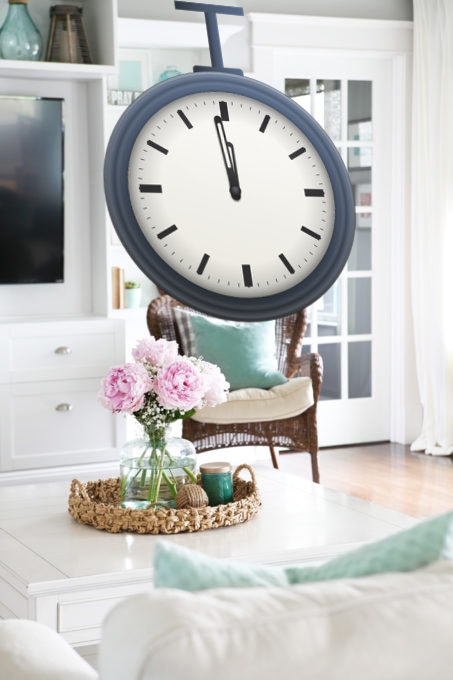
h=11 m=59
